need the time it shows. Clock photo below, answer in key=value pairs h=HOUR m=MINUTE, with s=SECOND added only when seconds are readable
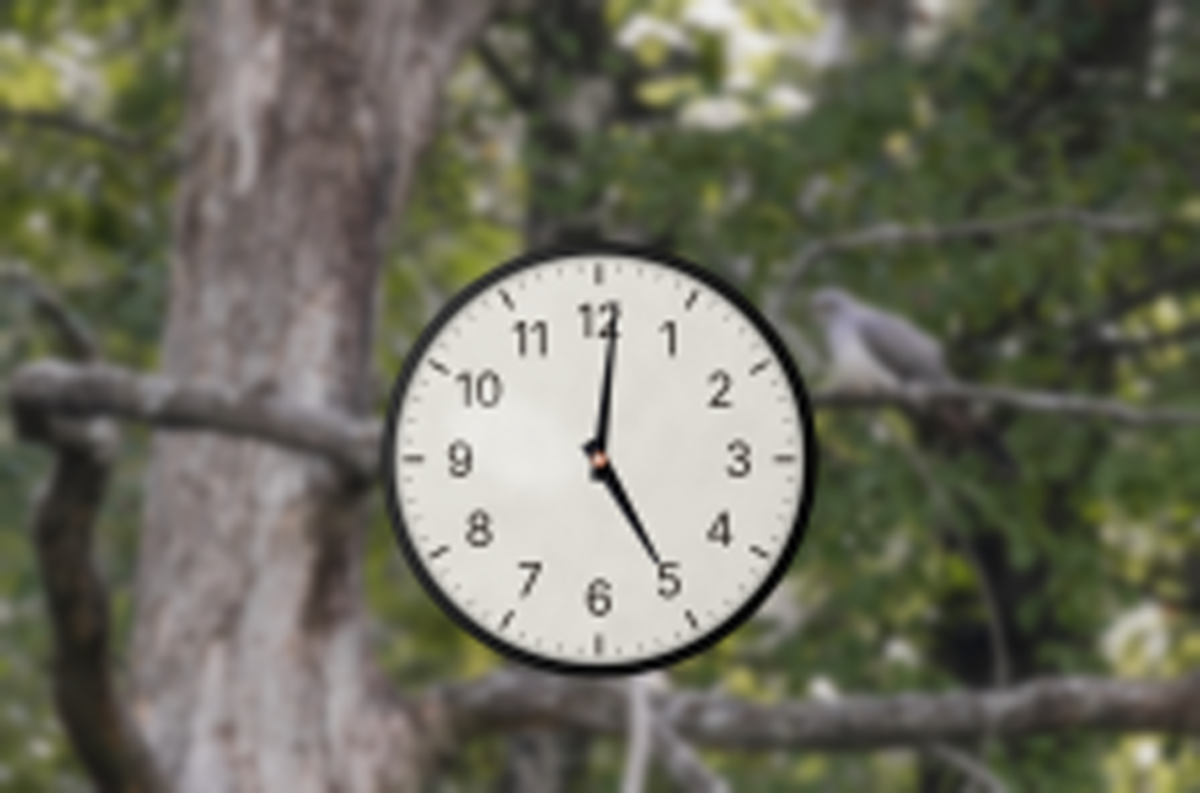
h=5 m=1
